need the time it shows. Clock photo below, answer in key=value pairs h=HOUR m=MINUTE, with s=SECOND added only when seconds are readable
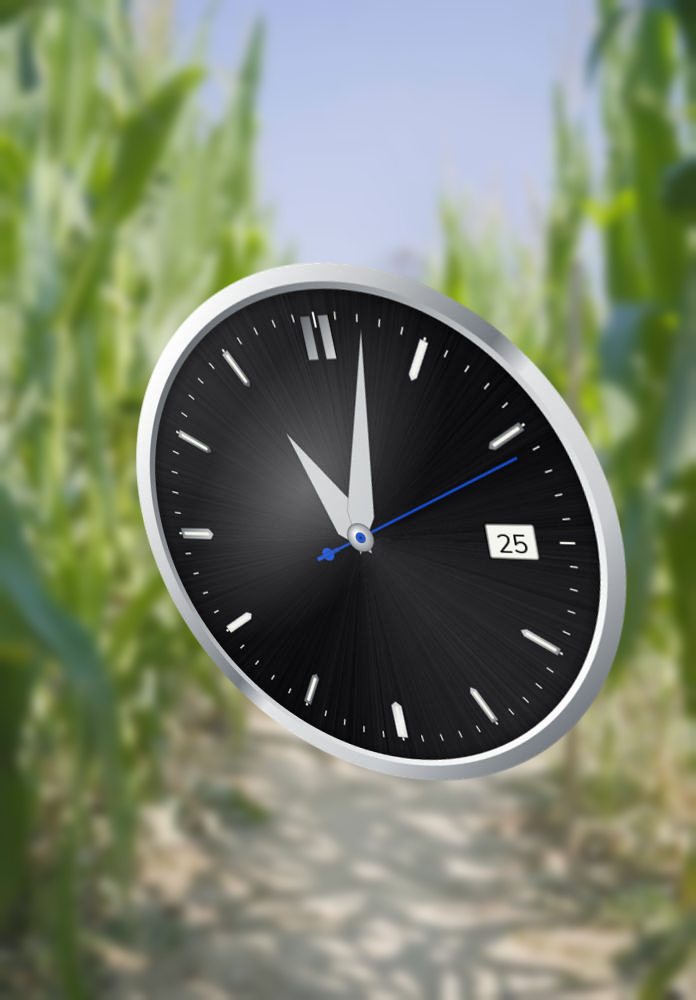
h=11 m=2 s=11
